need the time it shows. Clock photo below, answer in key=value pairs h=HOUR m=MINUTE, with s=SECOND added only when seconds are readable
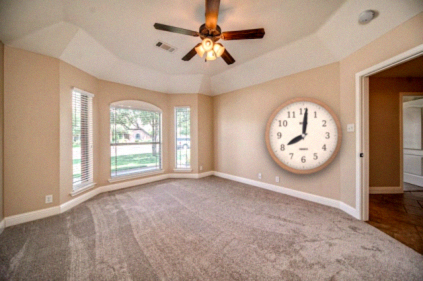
h=8 m=1
